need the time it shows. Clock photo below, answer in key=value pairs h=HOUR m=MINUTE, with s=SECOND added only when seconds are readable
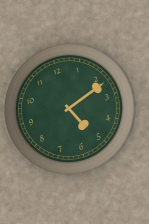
h=5 m=12
